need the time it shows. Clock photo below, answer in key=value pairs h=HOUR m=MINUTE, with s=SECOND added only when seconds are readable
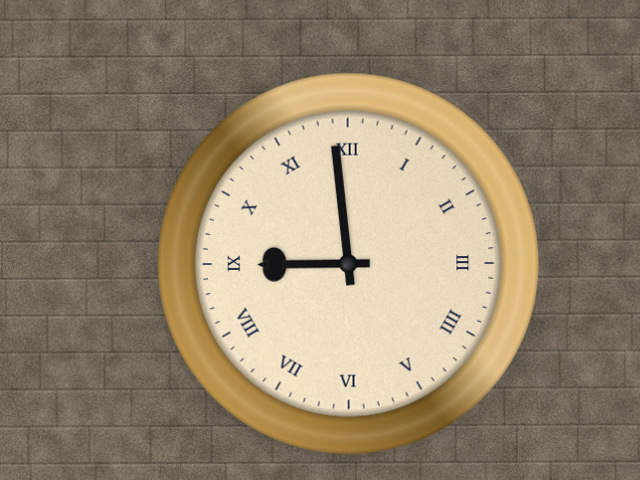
h=8 m=59
